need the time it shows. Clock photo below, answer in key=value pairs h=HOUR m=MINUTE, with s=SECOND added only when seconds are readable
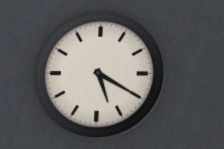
h=5 m=20
